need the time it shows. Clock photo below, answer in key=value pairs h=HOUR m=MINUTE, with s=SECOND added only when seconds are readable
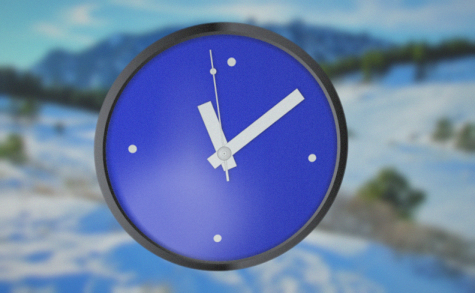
h=11 m=7 s=58
